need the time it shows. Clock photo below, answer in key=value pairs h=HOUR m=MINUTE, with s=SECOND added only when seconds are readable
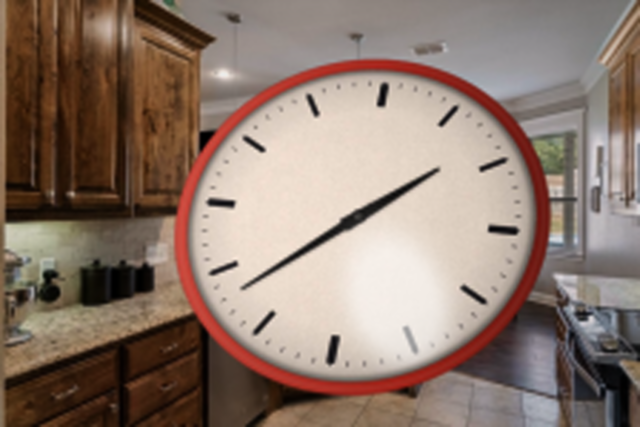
h=1 m=38
